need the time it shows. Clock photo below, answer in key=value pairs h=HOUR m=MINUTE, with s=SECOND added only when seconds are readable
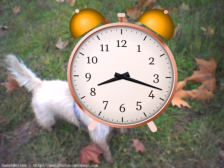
h=8 m=18
